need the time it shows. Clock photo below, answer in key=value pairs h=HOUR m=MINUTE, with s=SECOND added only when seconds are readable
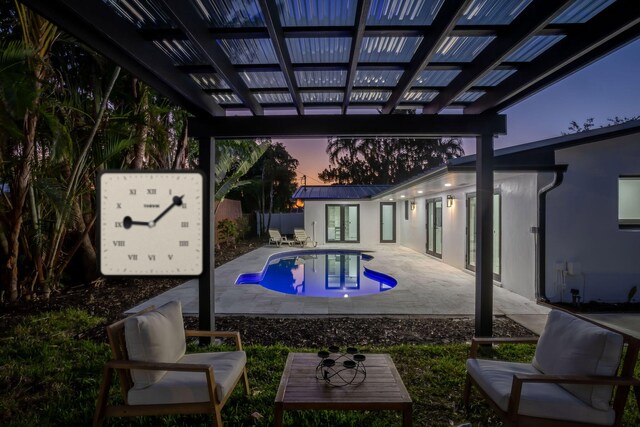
h=9 m=8
